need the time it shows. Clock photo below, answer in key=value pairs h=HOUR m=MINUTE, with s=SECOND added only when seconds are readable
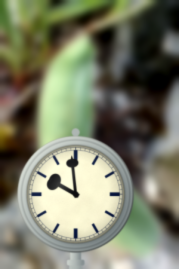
h=9 m=59
